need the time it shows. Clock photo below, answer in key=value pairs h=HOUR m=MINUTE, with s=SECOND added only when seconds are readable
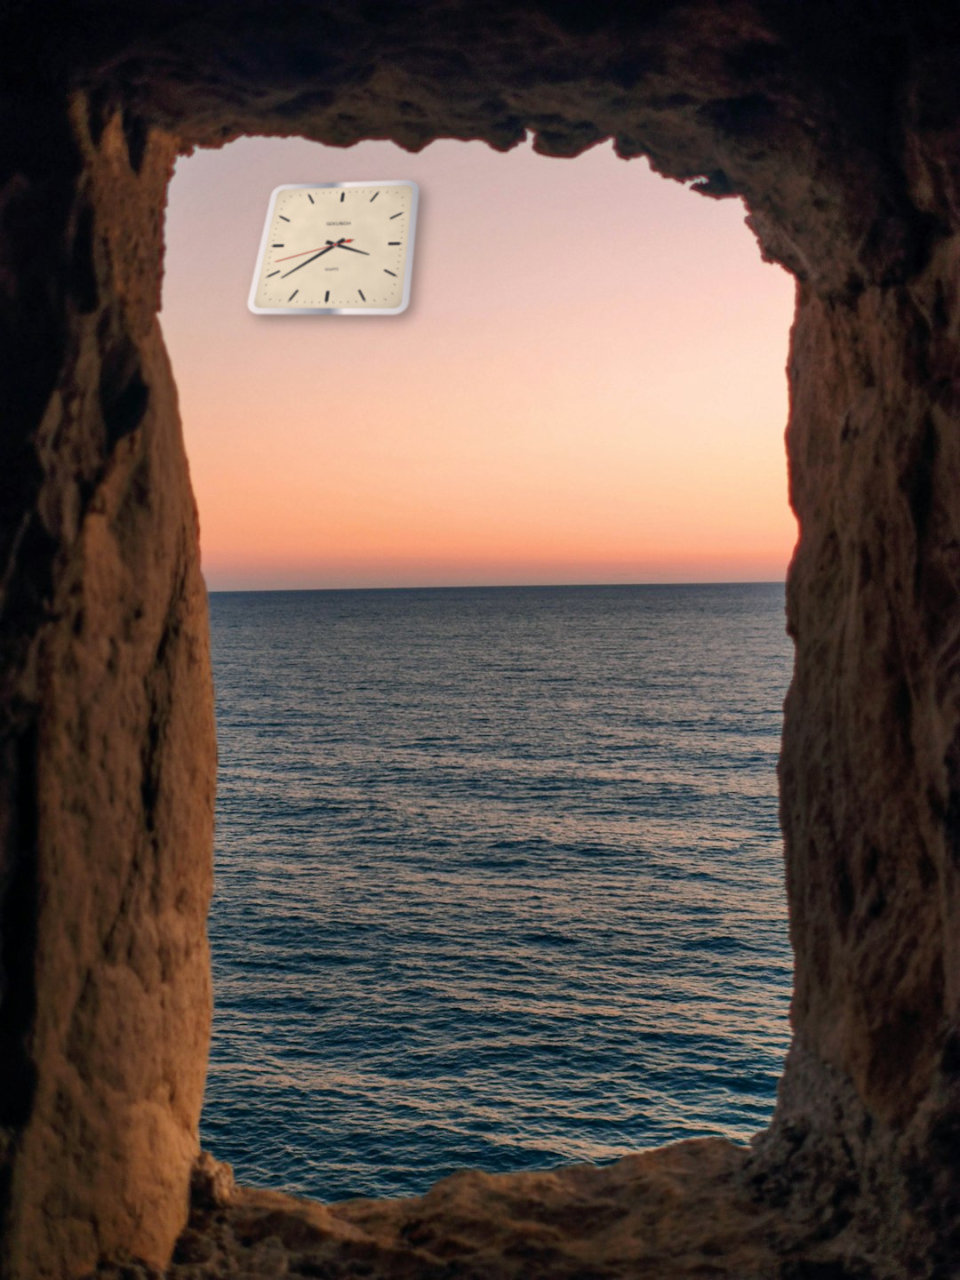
h=3 m=38 s=42
